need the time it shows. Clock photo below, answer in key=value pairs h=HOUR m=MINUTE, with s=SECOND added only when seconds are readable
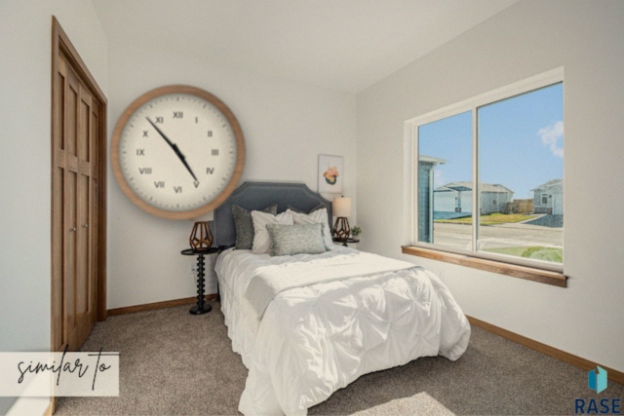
h=4 m=53
